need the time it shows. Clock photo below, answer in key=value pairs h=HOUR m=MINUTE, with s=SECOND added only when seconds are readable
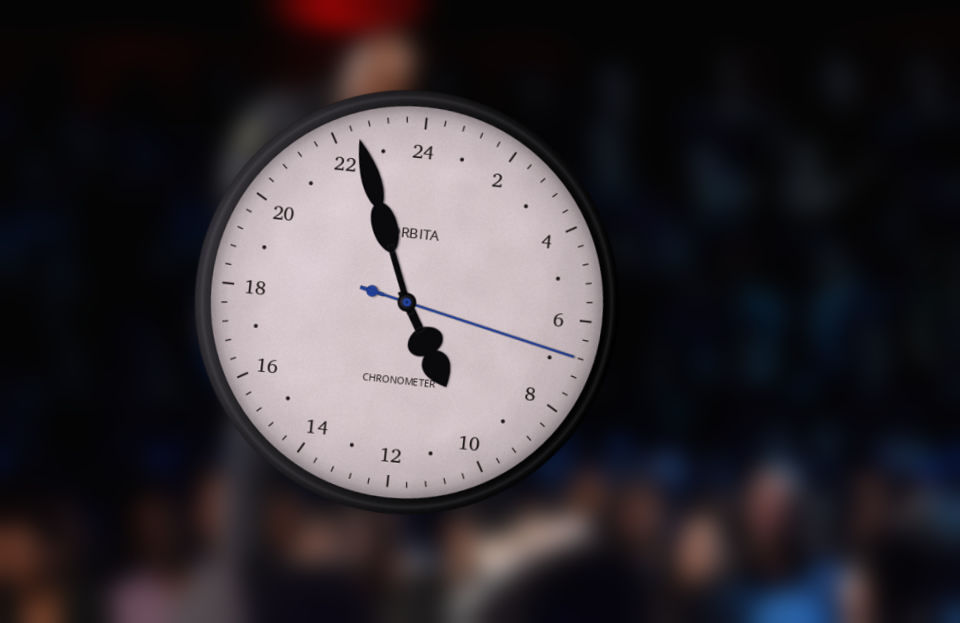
h=9 m=56 s=17
